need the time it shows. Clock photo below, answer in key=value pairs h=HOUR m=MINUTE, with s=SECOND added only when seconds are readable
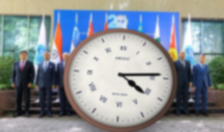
h=4 m=14
